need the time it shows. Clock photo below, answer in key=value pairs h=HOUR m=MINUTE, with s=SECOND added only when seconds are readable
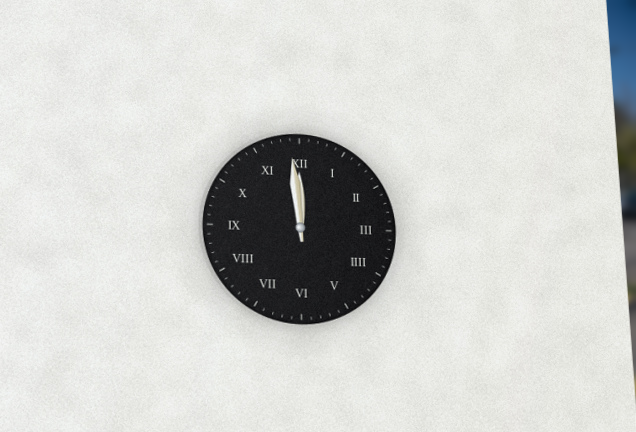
h=11 m=59
